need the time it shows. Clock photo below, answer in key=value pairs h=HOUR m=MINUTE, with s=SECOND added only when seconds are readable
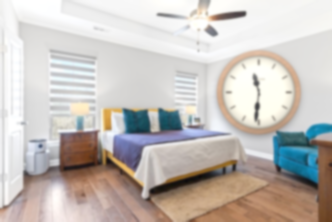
h=11 m=31
